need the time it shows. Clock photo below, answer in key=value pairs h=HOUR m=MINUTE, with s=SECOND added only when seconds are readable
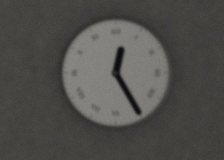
h=12 m=25
